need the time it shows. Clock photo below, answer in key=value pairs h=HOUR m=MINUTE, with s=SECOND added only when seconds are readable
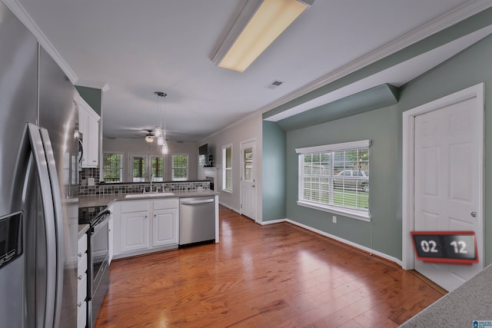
h=2 m=12
